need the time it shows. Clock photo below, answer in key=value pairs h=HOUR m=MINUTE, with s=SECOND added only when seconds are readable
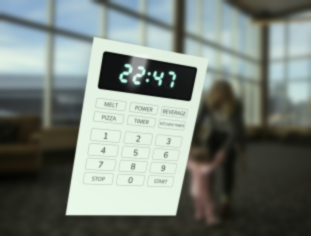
h=22 m=47
